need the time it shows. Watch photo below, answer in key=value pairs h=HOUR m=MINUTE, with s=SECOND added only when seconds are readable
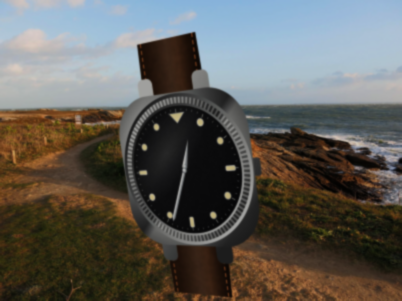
h=12 m=34
